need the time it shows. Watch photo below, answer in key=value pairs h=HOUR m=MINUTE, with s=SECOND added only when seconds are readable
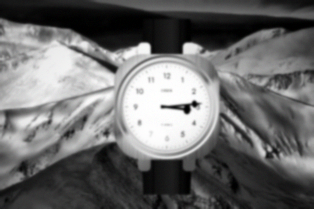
h=3 m=14
